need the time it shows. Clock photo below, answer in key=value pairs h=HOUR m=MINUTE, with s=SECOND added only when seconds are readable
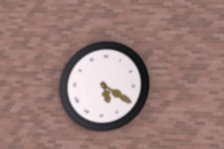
h=5 m=20
